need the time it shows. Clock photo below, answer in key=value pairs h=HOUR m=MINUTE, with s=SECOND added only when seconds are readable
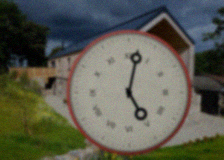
h=5 m=2
